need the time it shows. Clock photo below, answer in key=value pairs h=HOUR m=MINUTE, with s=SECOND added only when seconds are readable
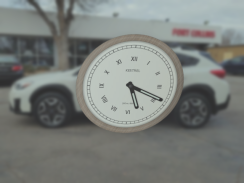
h=5 m=19
